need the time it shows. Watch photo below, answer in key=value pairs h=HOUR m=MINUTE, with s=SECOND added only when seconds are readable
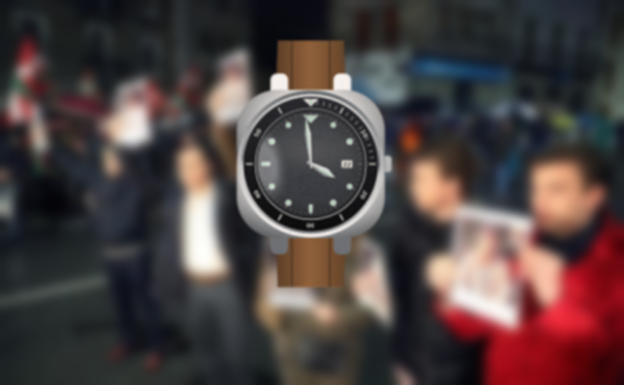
h=3 m=59
